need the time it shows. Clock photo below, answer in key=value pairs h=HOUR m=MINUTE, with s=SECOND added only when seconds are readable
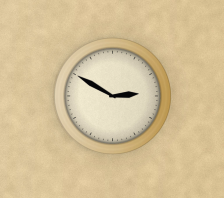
h=2 m=50
